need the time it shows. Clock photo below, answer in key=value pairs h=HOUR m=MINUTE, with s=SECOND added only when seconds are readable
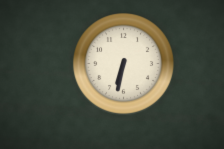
h=6 m=32
